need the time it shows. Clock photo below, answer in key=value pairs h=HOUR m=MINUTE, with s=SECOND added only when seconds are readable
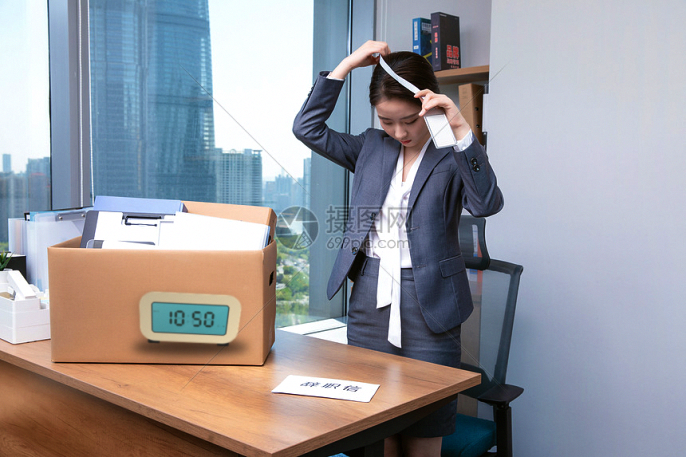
h=10 m=50
